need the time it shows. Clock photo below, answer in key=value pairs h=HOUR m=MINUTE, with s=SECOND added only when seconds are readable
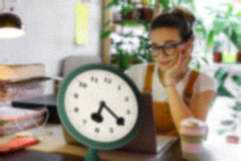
h=6 m=20
